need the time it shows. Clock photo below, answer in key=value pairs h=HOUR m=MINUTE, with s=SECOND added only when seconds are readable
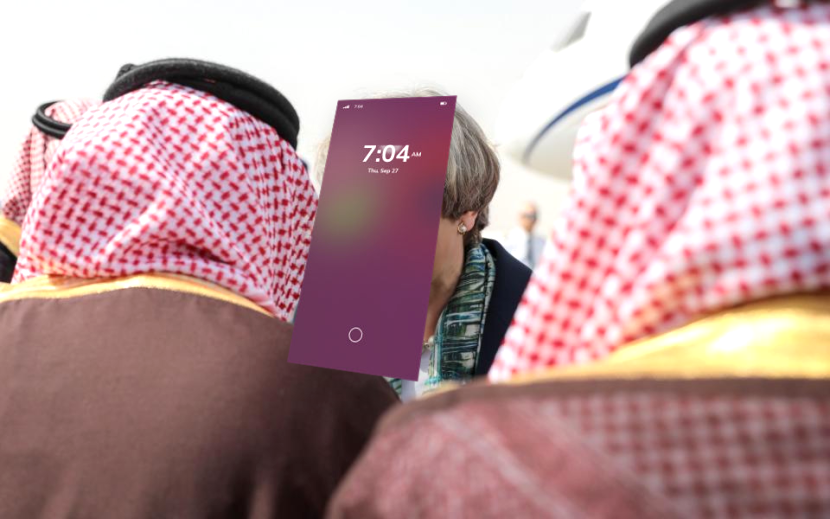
h=7 m=4
